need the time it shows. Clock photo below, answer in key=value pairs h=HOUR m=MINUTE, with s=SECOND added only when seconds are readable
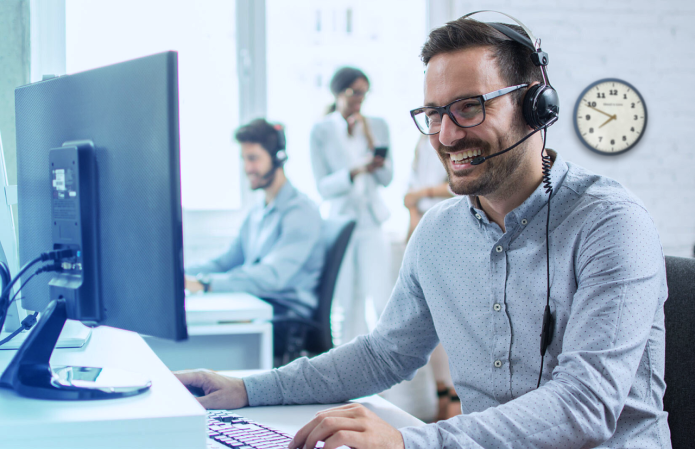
h=7 m=49
